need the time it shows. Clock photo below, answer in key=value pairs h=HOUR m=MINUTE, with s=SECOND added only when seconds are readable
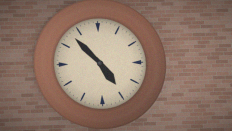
h=4 m=53
